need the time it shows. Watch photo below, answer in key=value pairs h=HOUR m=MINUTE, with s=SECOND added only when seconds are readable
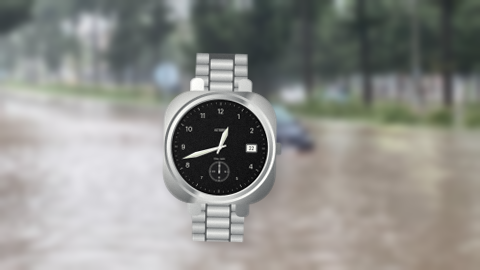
h=12 m=42
